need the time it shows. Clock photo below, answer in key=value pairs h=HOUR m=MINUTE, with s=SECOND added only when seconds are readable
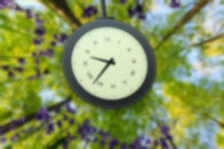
h=9 m=37
